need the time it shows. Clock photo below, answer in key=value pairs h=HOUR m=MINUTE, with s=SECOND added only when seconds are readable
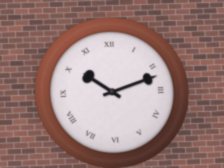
h=10 m=12
